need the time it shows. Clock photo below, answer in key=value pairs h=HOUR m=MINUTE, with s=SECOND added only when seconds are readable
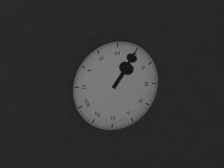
h=1 m=5
